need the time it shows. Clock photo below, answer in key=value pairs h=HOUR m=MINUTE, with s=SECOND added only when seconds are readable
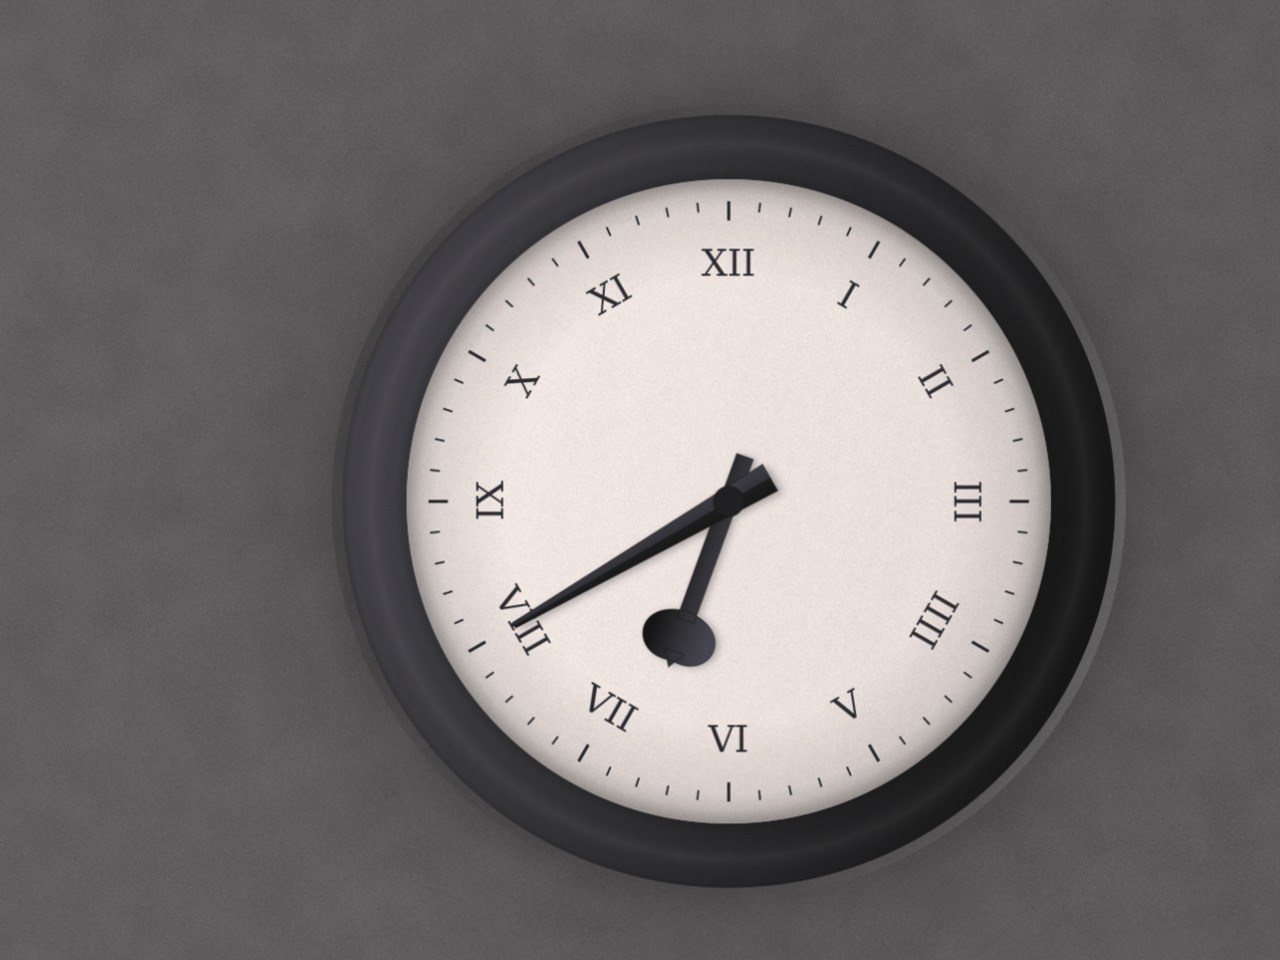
h=6 m=40
